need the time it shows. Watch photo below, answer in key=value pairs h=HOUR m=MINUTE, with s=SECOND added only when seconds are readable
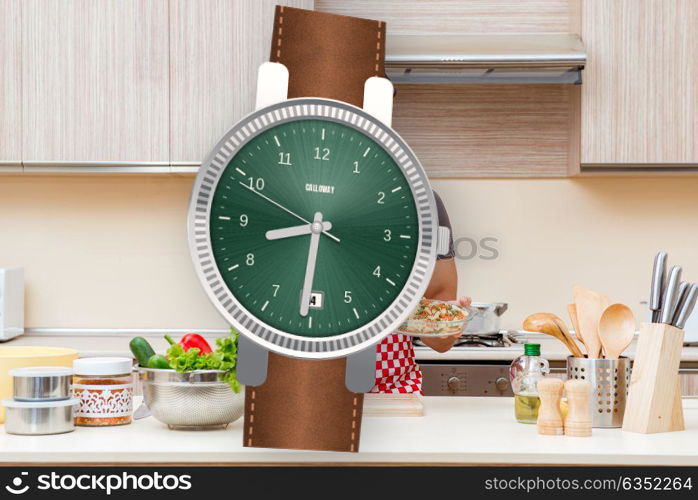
h=8 m=30 s=49
